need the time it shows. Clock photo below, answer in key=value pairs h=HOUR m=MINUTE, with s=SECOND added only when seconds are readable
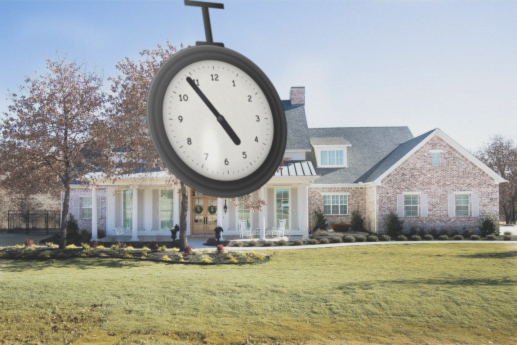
h=4 m=54
